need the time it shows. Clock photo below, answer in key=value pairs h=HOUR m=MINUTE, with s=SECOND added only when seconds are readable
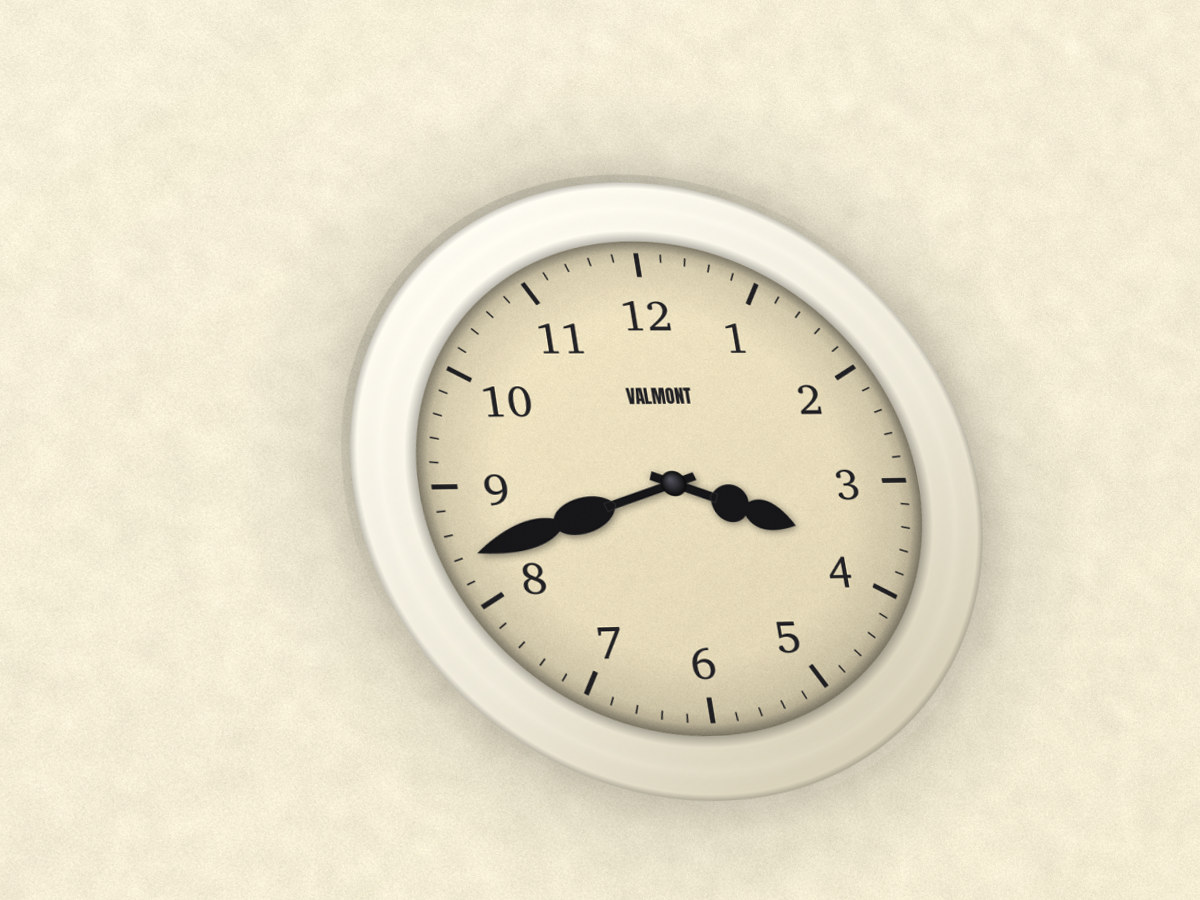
h=3 m=42
